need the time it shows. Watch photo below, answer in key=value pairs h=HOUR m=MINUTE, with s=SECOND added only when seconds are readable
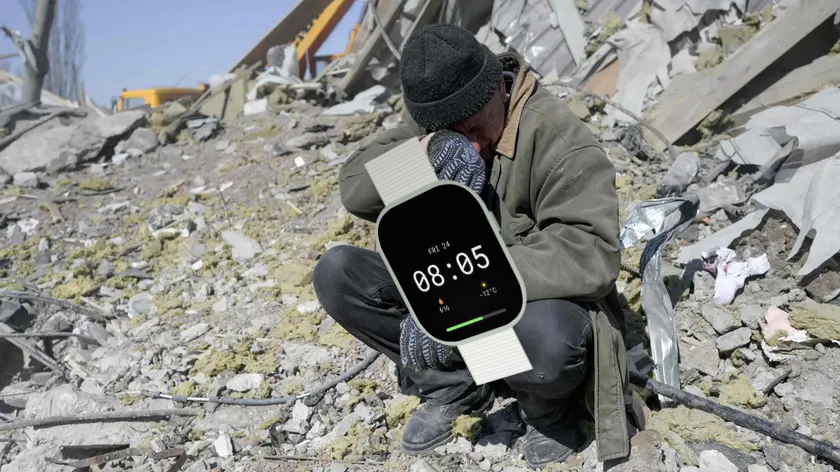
h=8 m=5
